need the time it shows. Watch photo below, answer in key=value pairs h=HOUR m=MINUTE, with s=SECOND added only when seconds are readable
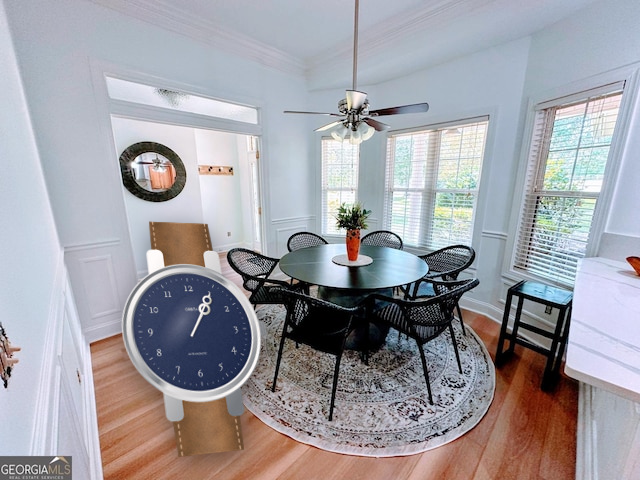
h=1 m=5
